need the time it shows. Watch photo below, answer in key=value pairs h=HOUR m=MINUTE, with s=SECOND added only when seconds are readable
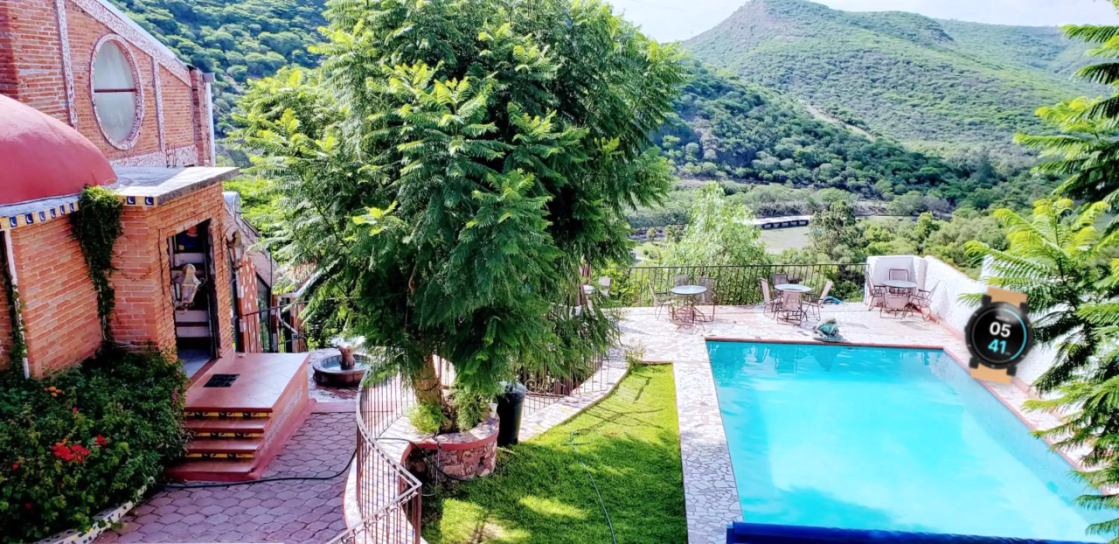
h=5 m=41
